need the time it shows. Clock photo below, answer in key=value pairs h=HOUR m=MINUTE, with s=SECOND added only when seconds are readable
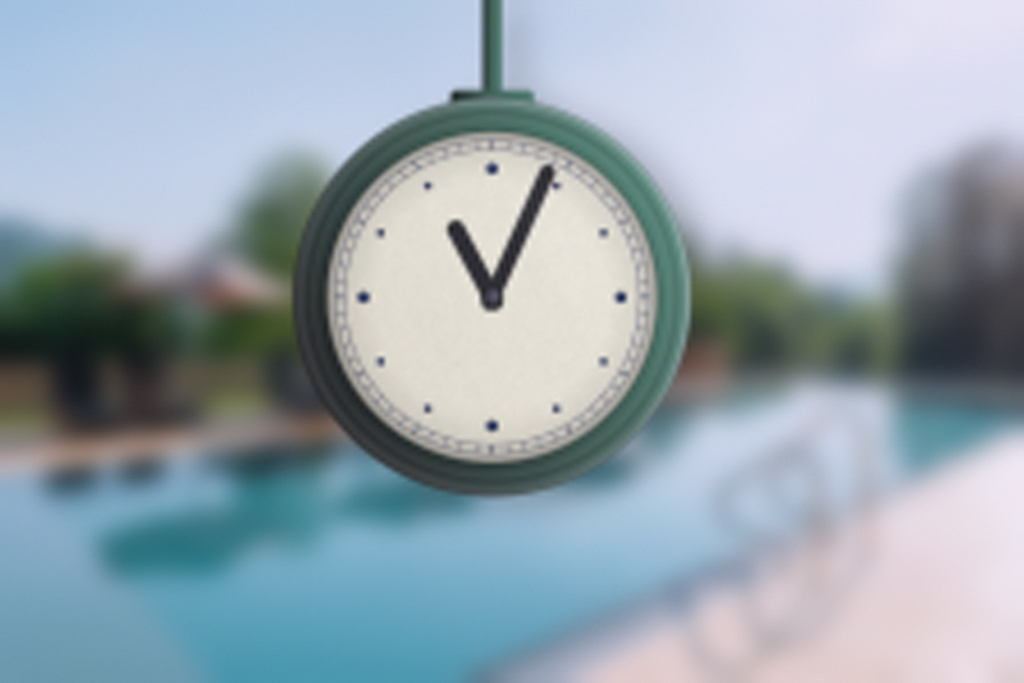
h=11 m=4
